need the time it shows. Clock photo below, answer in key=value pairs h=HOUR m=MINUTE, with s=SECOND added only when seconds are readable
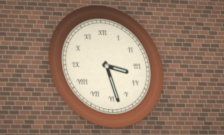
h=3 m=28
